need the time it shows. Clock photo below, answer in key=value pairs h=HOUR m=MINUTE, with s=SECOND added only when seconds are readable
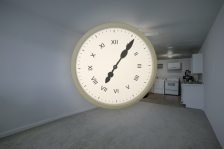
h=7 m=6
